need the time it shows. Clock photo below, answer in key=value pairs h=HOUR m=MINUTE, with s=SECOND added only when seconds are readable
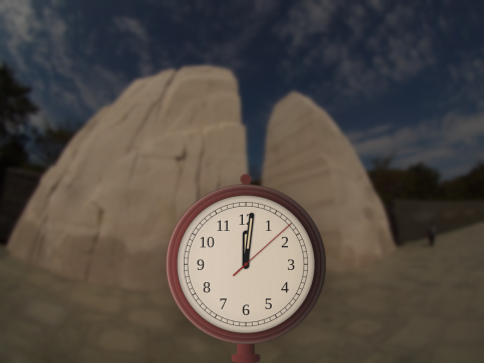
h=12 m=1 s=8
